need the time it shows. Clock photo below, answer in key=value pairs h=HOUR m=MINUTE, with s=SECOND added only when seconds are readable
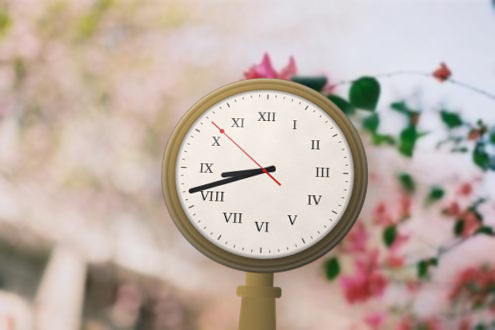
h=8 m=41 s=52
